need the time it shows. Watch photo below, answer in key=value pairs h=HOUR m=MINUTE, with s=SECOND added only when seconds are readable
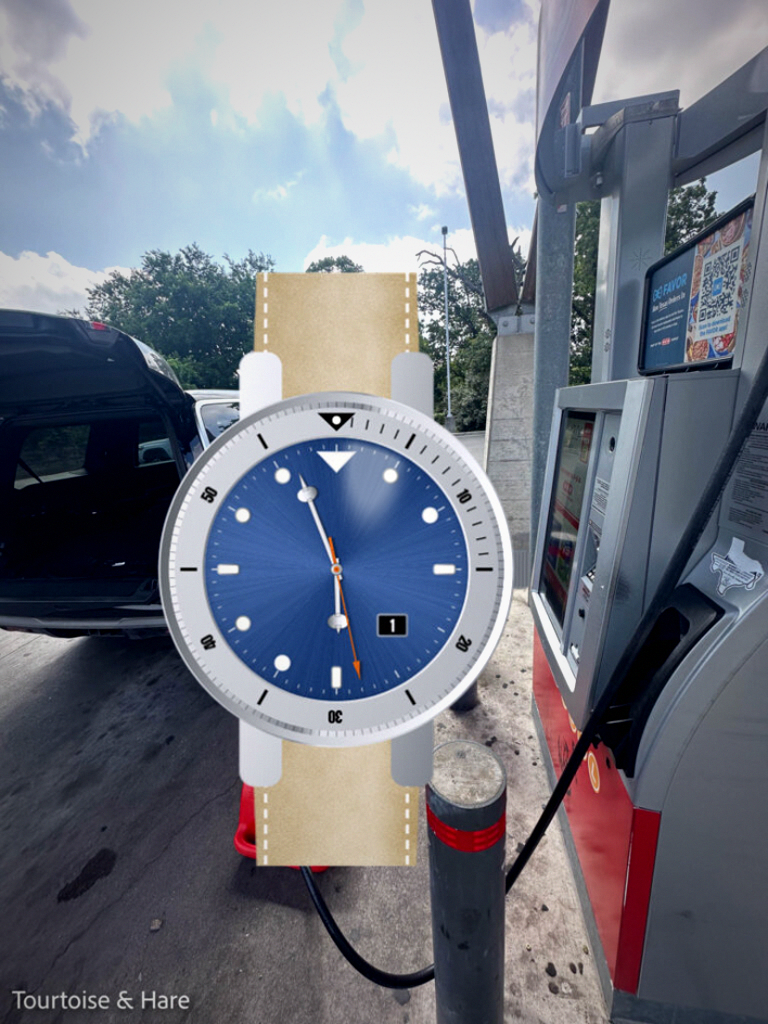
h=5 m=56 s=28
